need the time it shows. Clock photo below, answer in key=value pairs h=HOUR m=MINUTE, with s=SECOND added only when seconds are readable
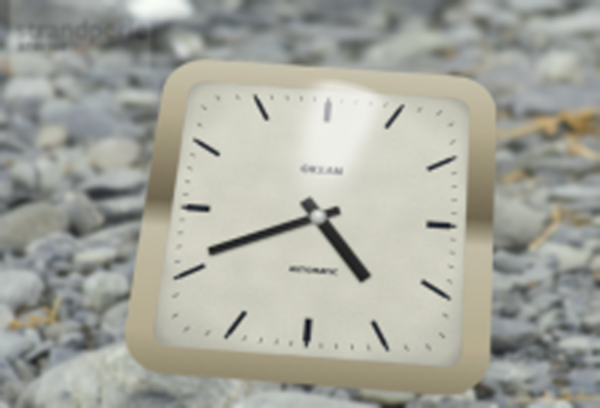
h=4 m=41
